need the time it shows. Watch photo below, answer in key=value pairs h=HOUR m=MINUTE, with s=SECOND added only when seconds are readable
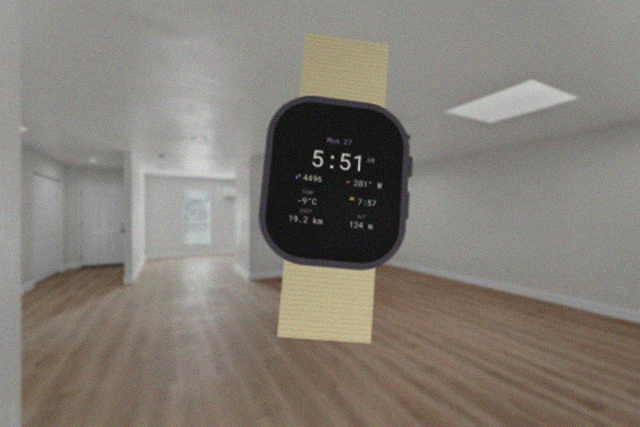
h=5 m=51
